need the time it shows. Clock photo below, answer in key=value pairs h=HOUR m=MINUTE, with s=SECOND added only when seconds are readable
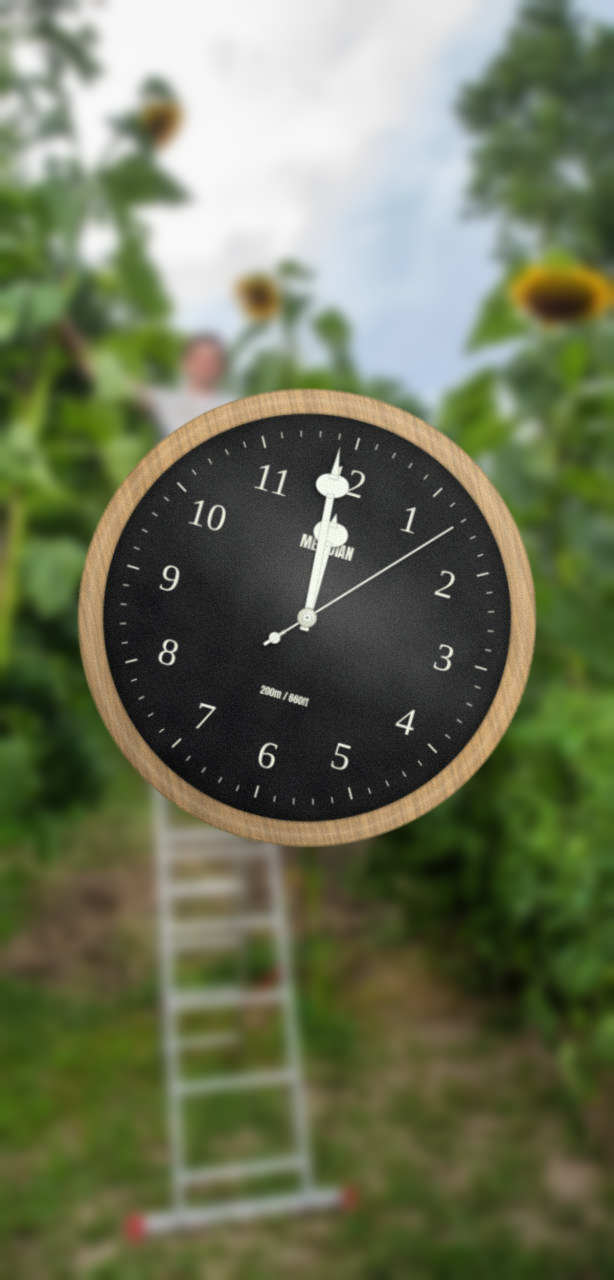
h=11 m=59 s=7
